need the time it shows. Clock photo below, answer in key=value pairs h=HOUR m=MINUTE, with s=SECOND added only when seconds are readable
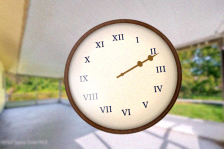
h=2 m=11
